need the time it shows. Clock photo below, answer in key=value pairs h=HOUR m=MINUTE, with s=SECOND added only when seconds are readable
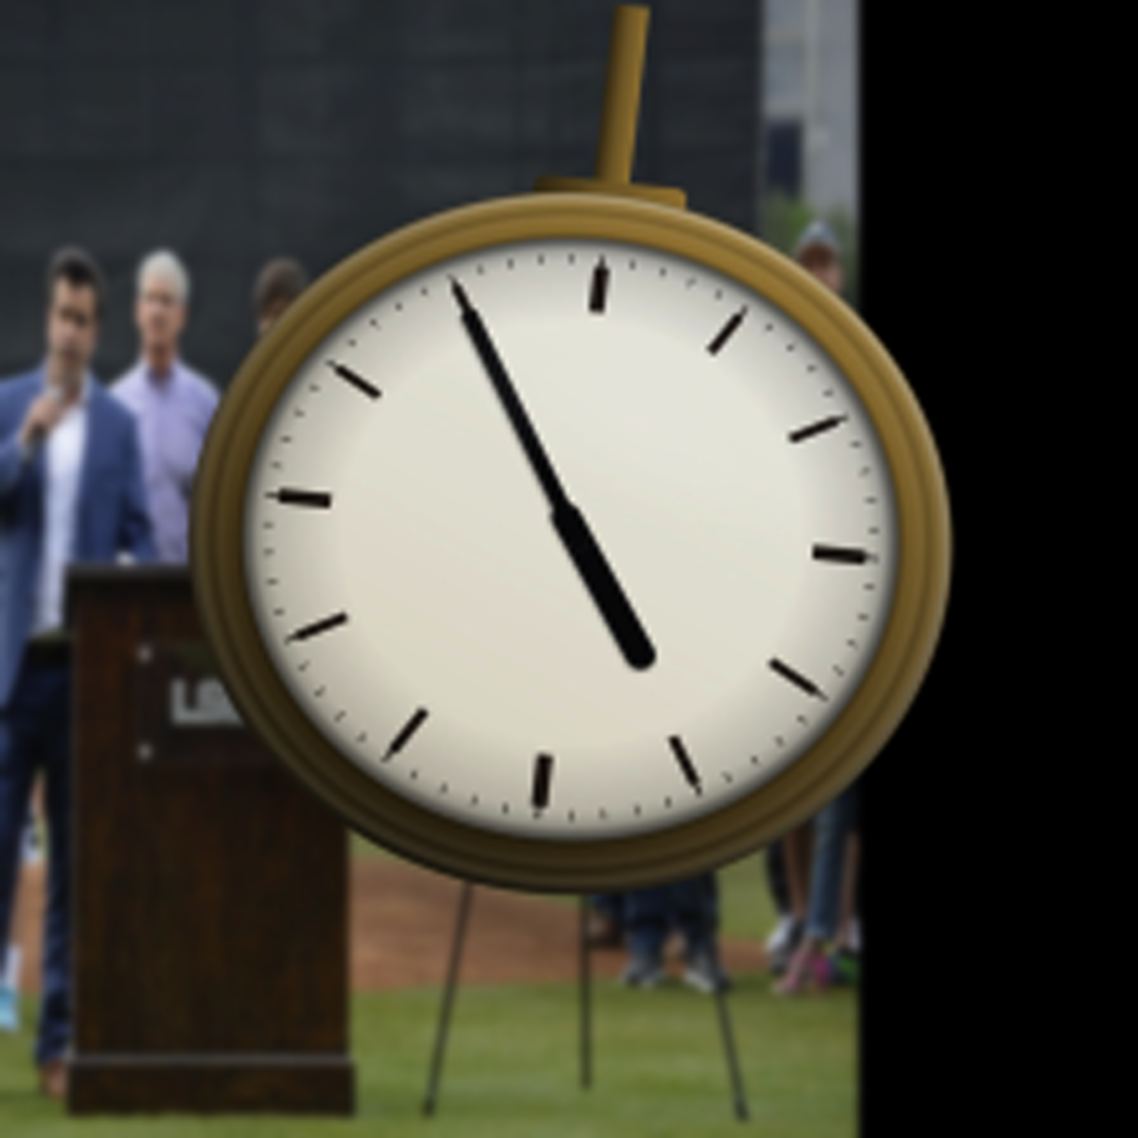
h=4 m=55
